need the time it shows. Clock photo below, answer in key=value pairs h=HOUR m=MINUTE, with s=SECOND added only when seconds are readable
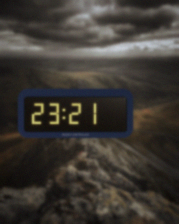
h=23 m=21
